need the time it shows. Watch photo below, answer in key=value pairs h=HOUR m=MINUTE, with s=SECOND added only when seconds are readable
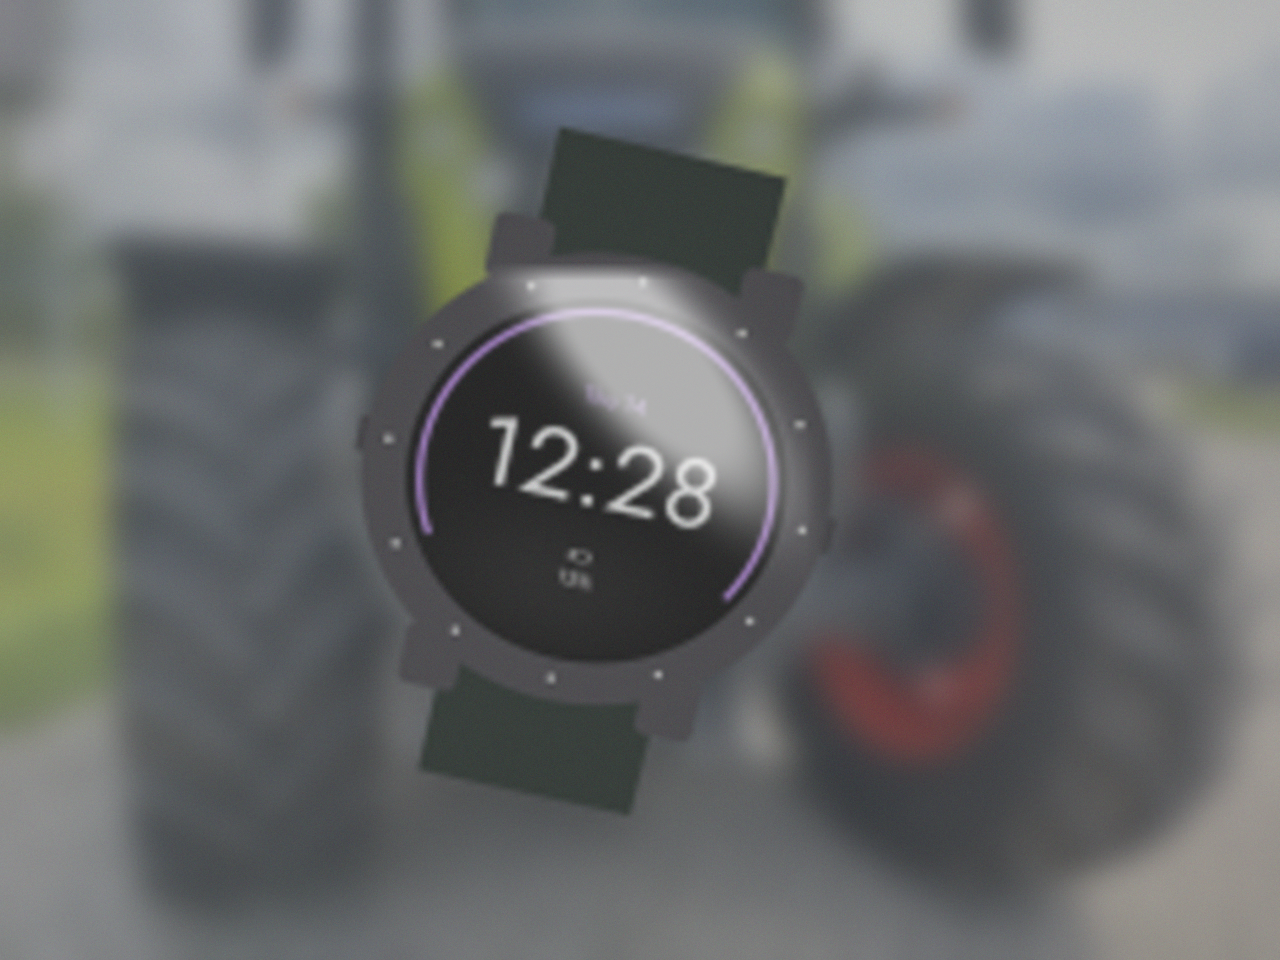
h=12 m=28
